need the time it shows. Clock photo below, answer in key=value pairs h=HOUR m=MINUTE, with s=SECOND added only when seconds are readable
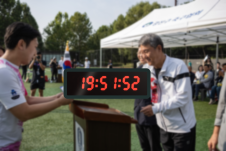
h=19 m=51 s=52
